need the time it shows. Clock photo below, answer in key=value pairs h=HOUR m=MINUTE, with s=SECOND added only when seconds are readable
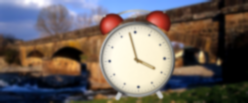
h=3 m=58
